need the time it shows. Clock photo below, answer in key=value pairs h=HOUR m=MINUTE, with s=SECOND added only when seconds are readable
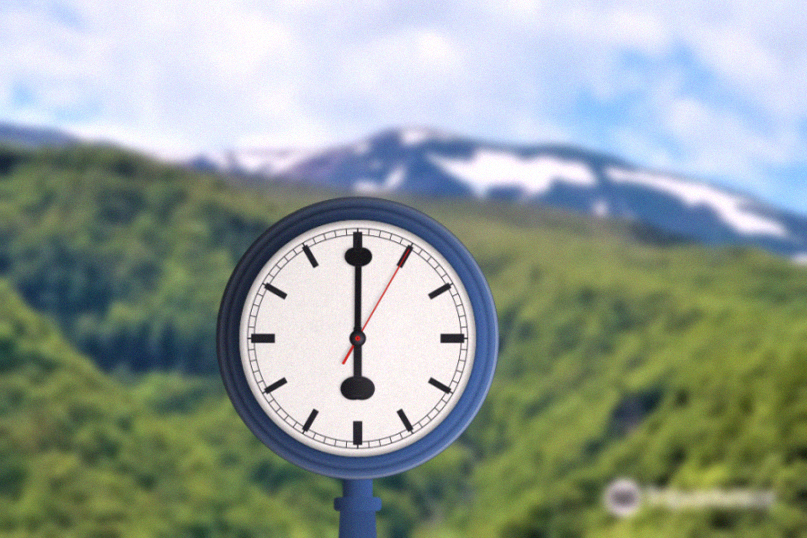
h=6 m=0 s=5
